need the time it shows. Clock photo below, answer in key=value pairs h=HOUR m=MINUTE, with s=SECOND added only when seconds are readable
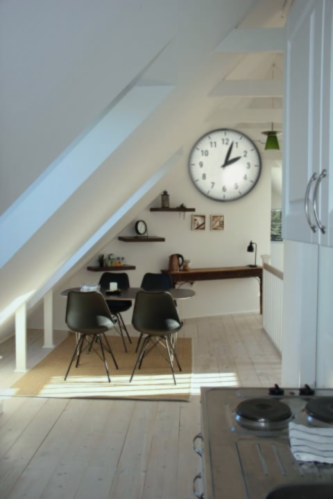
h=2 m=3
